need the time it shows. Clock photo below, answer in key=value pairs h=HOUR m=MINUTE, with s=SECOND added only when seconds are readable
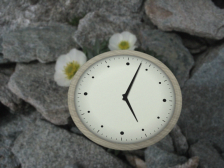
h=5 m=3
